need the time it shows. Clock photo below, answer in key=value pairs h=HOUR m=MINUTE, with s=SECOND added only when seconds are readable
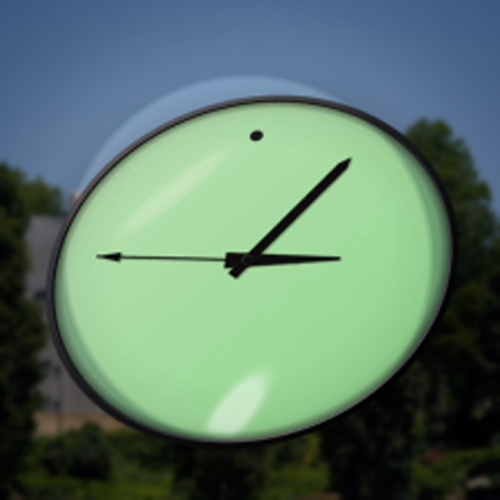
h=3 m=6 s=46
